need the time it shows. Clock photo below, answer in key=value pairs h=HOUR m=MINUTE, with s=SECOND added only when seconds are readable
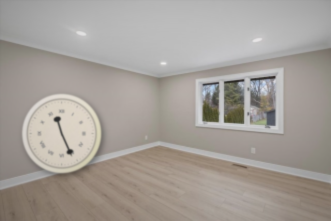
h=11 m=26
